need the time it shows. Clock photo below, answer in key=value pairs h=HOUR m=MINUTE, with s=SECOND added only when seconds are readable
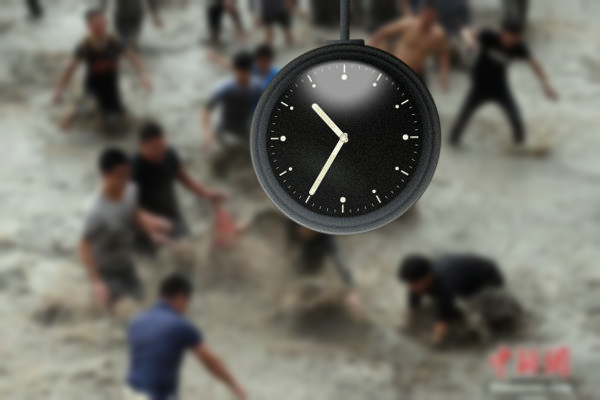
h=10 m=35
